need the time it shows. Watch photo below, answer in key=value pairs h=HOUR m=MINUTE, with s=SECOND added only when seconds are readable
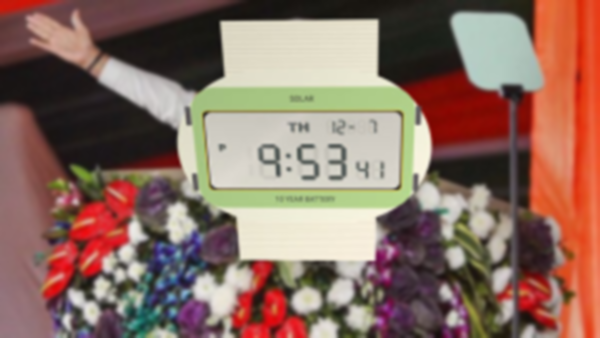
h=9 m=53 s=41
